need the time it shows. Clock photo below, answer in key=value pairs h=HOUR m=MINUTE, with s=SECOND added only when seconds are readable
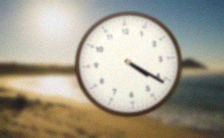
h=4 m=21
